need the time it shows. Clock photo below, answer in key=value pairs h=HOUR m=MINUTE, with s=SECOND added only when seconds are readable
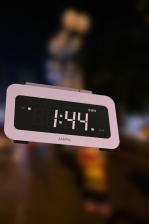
h=1 m=44
